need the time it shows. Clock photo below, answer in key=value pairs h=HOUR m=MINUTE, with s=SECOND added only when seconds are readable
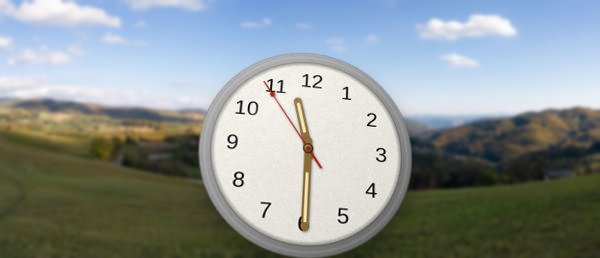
h=11 m=29 s=54
